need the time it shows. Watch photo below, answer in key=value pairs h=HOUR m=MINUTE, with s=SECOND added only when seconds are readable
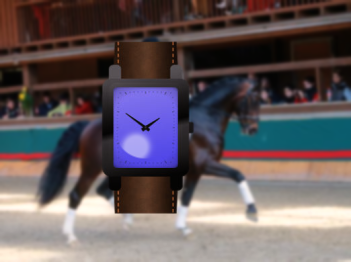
h=1 m=51
